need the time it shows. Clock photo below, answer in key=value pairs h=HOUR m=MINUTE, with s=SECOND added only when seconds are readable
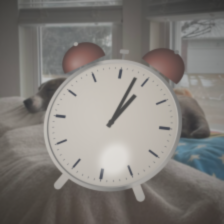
h=1 m=3
